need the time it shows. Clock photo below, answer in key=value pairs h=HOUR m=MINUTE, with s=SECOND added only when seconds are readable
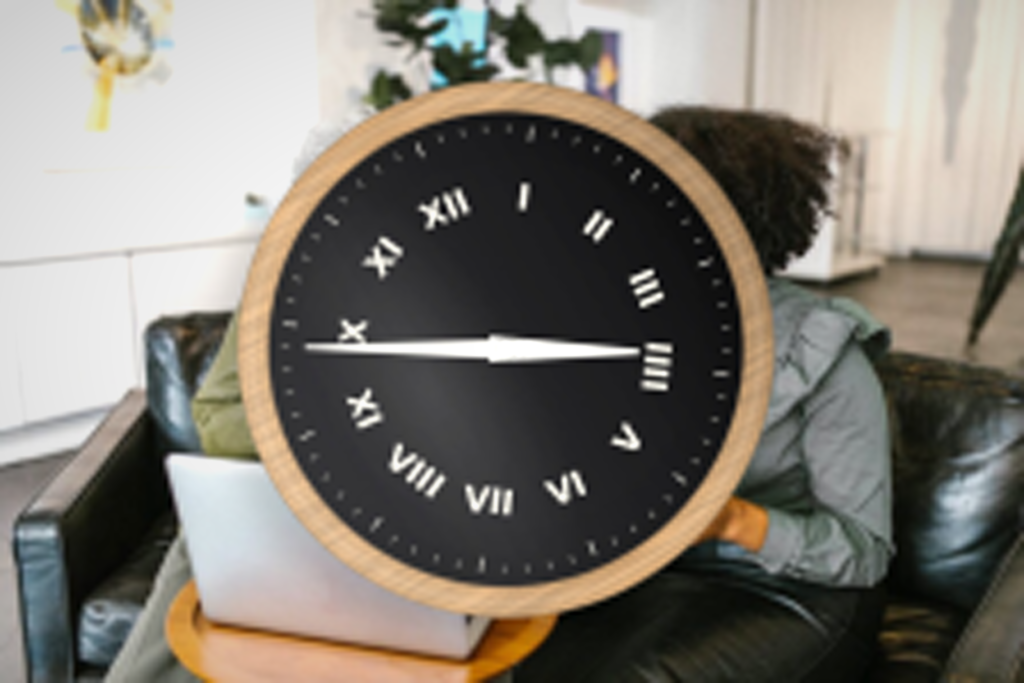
h=3 m=49
